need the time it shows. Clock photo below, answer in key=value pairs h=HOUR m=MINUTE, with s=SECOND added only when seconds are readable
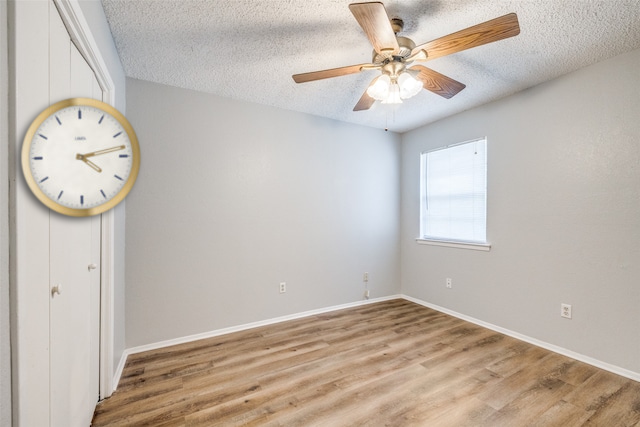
h=4 m=13
